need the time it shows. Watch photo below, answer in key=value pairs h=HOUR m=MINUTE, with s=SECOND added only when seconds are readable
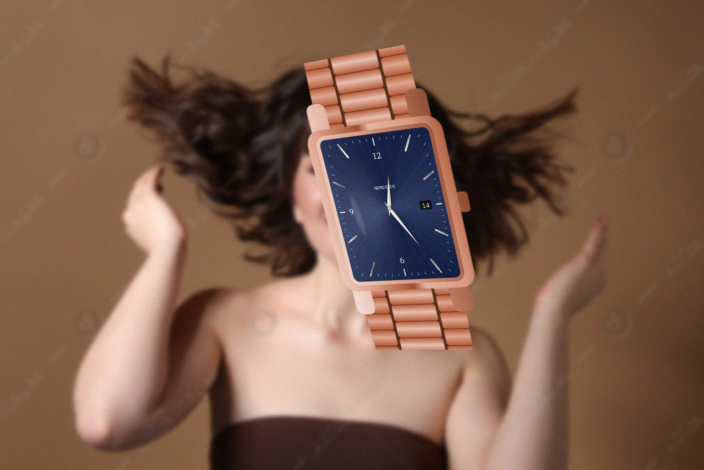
h=12 m=25
